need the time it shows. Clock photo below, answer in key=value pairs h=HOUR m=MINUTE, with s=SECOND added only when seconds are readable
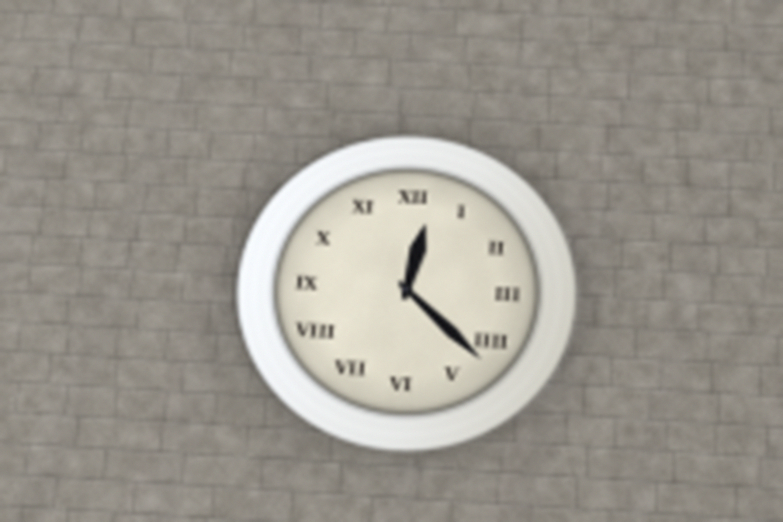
h=12 m=22
